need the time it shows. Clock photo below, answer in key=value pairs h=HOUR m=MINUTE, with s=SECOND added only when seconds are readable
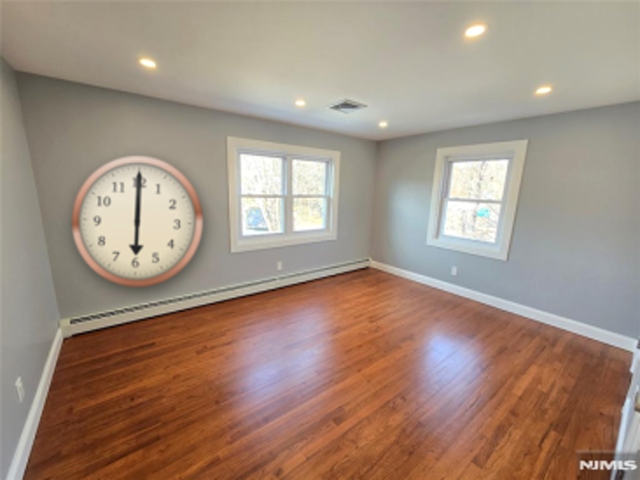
h=6 m=0
